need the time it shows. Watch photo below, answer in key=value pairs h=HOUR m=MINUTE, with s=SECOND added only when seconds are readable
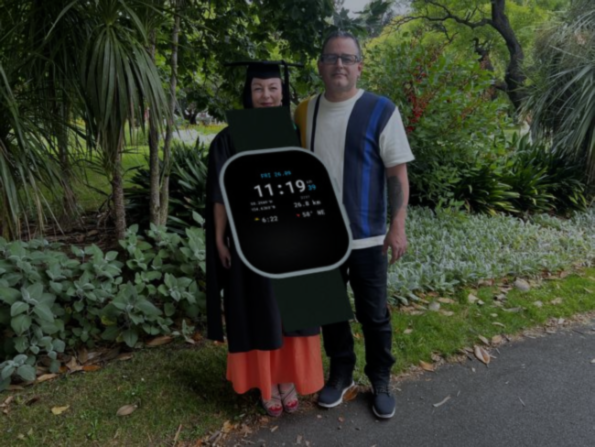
h=11 m=19
